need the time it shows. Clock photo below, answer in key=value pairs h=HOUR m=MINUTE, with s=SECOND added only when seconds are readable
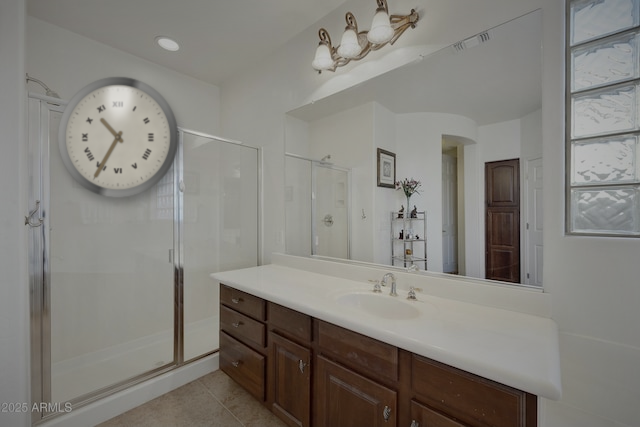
h=10 m=35
